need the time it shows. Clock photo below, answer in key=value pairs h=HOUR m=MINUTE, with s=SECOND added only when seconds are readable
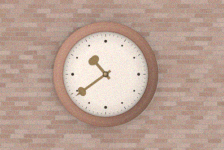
h=10 m=39
